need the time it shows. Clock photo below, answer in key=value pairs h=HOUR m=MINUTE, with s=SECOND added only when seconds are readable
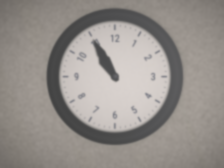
h=10 m=55
